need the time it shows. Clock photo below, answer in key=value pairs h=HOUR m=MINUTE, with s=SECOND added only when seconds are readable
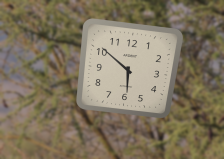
h=5 m=51
